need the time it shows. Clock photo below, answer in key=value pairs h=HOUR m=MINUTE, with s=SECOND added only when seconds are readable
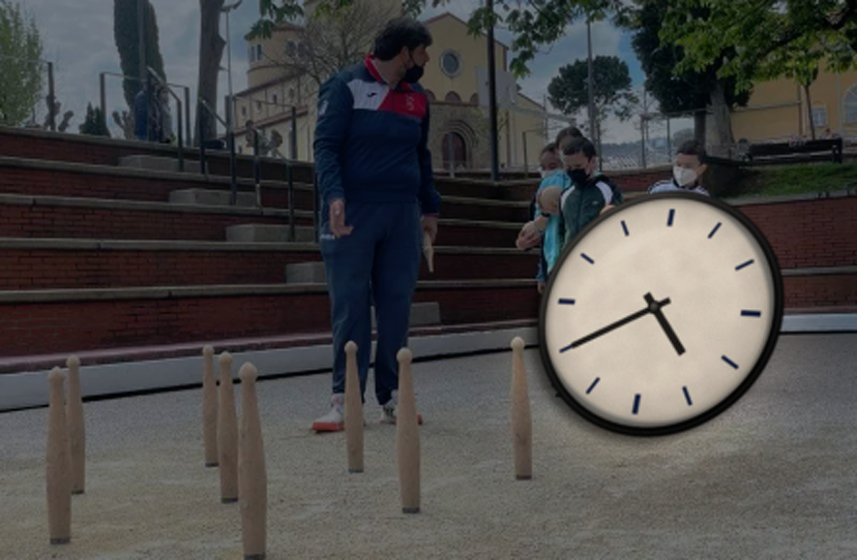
h=4 m=40
